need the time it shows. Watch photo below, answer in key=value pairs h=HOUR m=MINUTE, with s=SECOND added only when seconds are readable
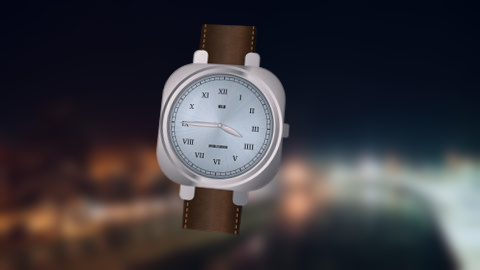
h=3 m=45
